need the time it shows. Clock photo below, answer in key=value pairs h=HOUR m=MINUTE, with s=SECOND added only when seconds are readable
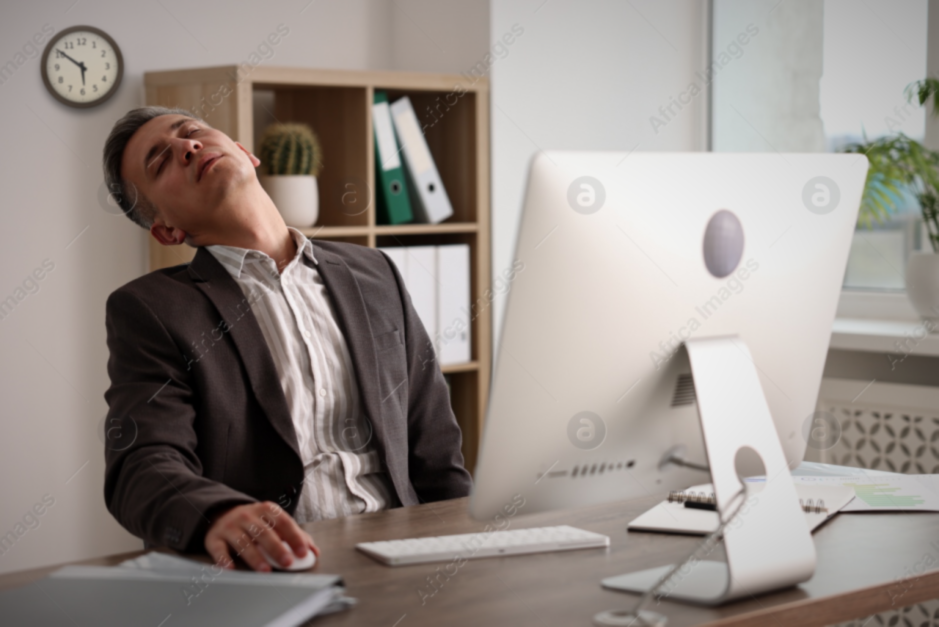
h=5 m=51
